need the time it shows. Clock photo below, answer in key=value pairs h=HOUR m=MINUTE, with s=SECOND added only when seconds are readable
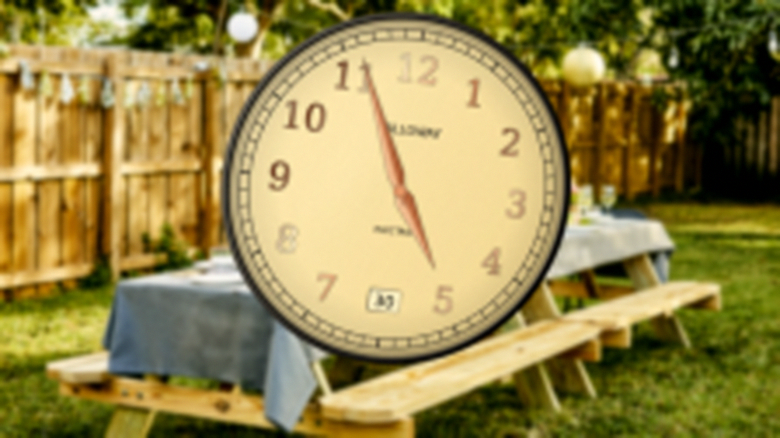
h=4 m=56
